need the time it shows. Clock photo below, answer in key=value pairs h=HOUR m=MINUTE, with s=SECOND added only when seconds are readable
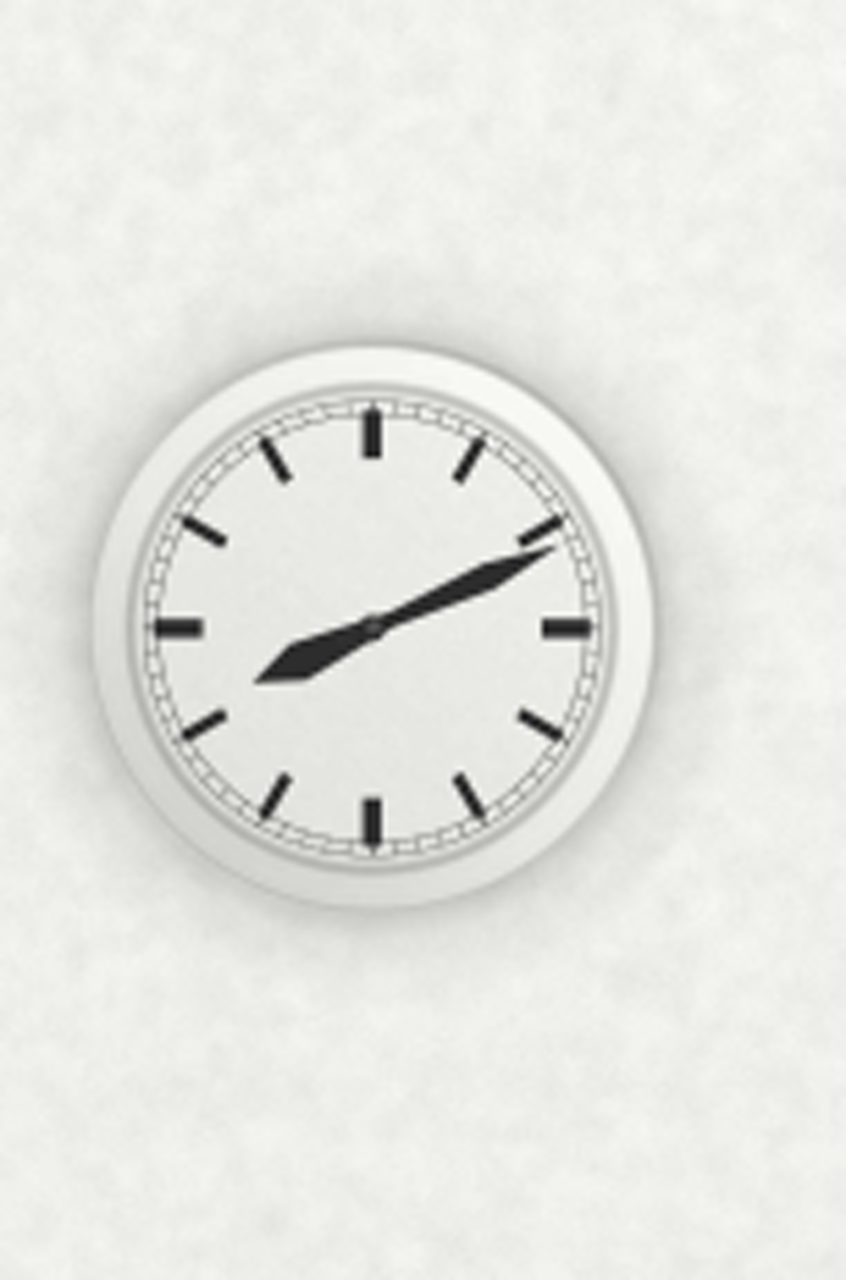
h=8 m=11
